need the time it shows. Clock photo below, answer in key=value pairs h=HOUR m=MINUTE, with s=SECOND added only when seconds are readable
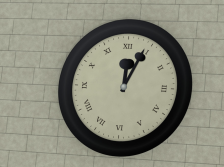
h=12 m=4
